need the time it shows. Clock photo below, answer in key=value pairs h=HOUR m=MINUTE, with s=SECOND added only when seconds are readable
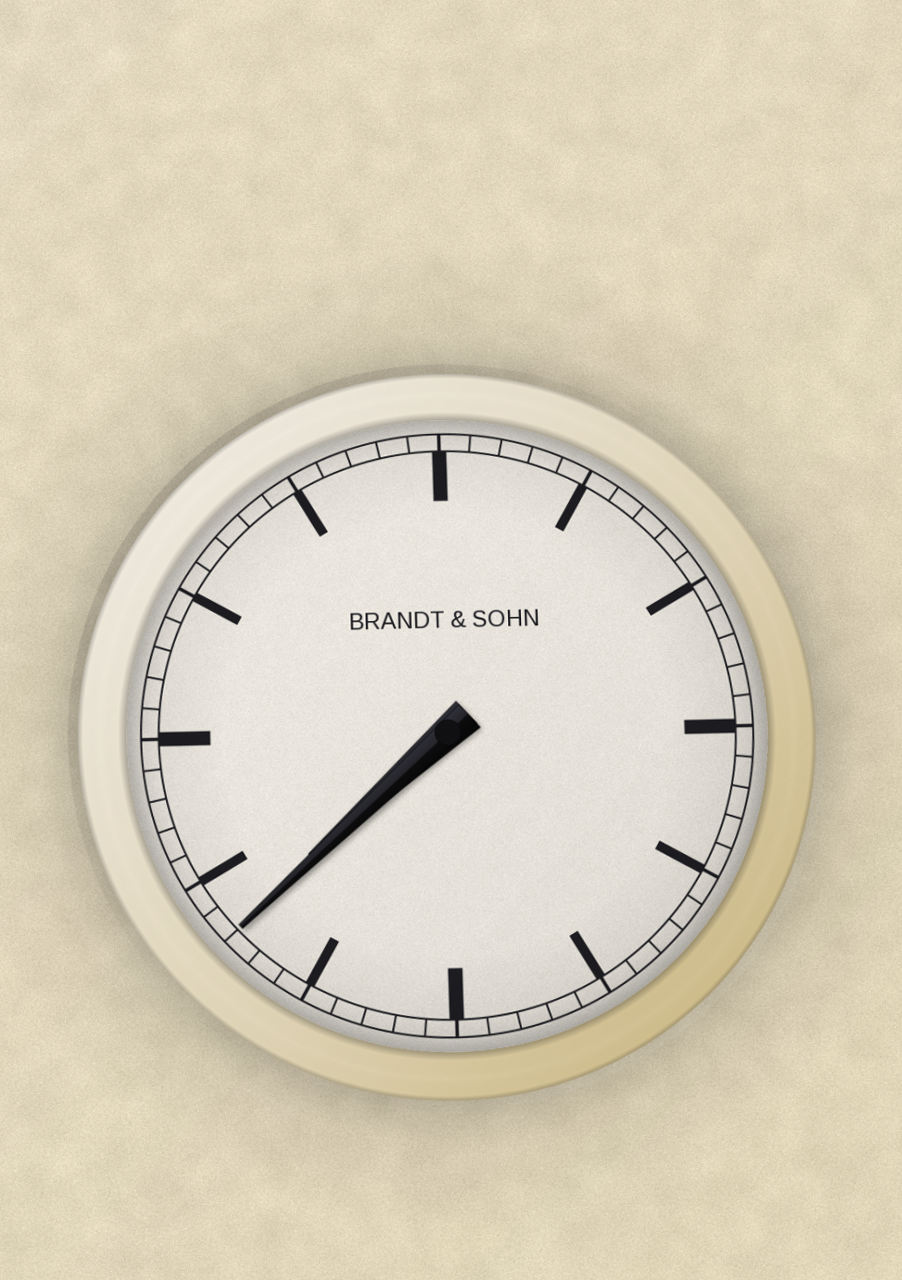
h=7 m=38
